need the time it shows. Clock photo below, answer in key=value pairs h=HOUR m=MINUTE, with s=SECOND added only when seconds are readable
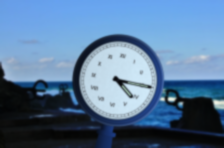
h=4 m=15
